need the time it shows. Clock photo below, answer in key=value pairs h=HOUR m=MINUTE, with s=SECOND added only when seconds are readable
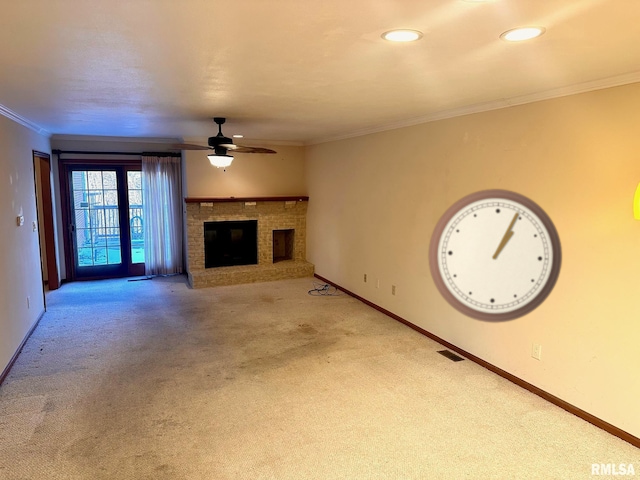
h=1 m=4
